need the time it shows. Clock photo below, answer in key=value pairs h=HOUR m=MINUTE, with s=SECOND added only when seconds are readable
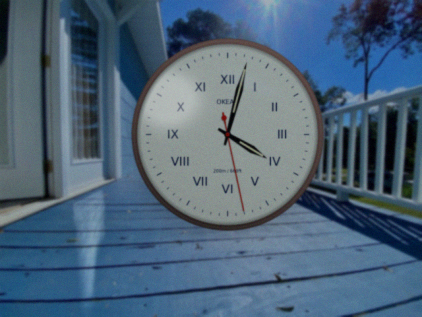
h=4 m=2 s=28
